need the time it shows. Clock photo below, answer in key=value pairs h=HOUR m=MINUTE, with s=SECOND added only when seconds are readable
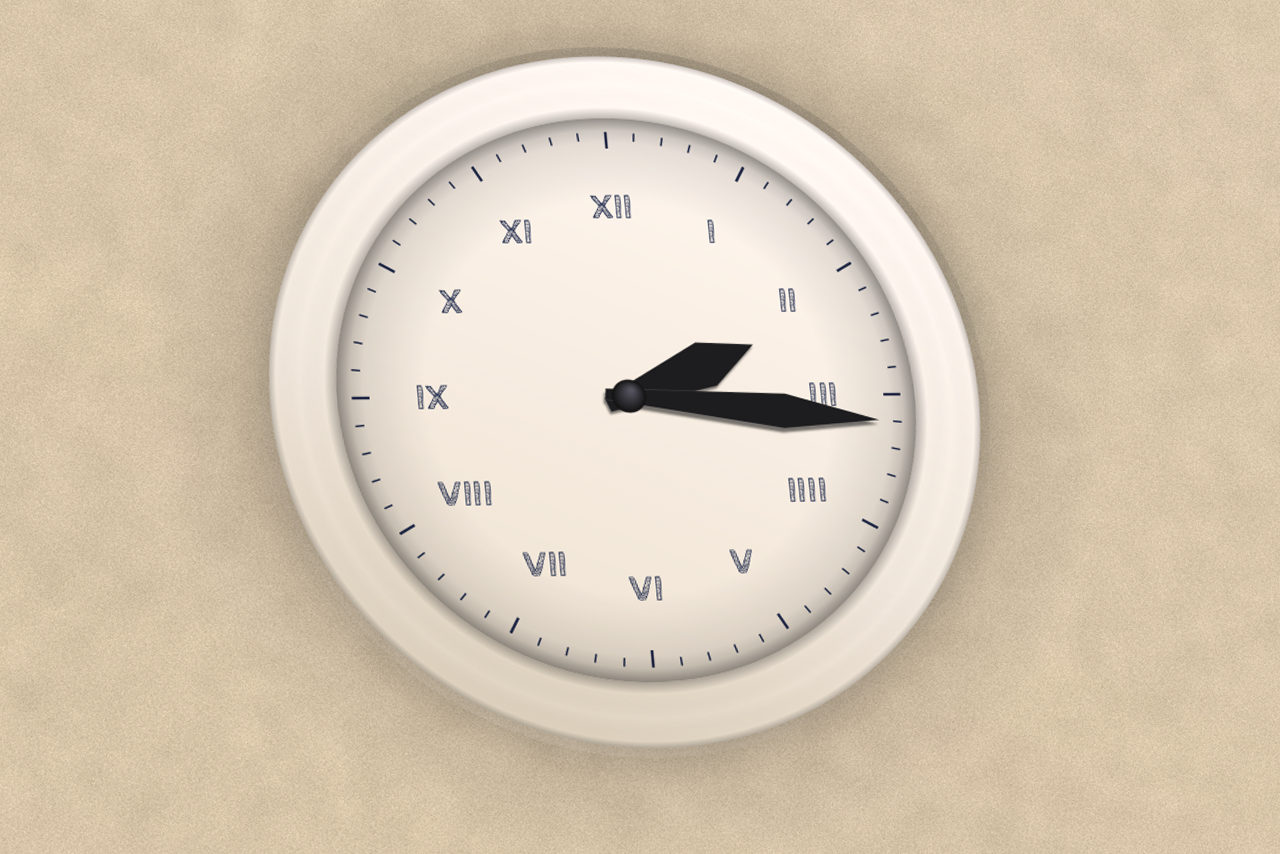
h=2 m=16
